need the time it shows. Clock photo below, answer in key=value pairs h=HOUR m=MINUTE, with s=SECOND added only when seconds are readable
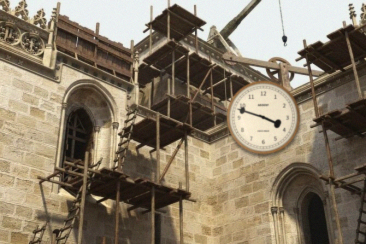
h=3 m=48
